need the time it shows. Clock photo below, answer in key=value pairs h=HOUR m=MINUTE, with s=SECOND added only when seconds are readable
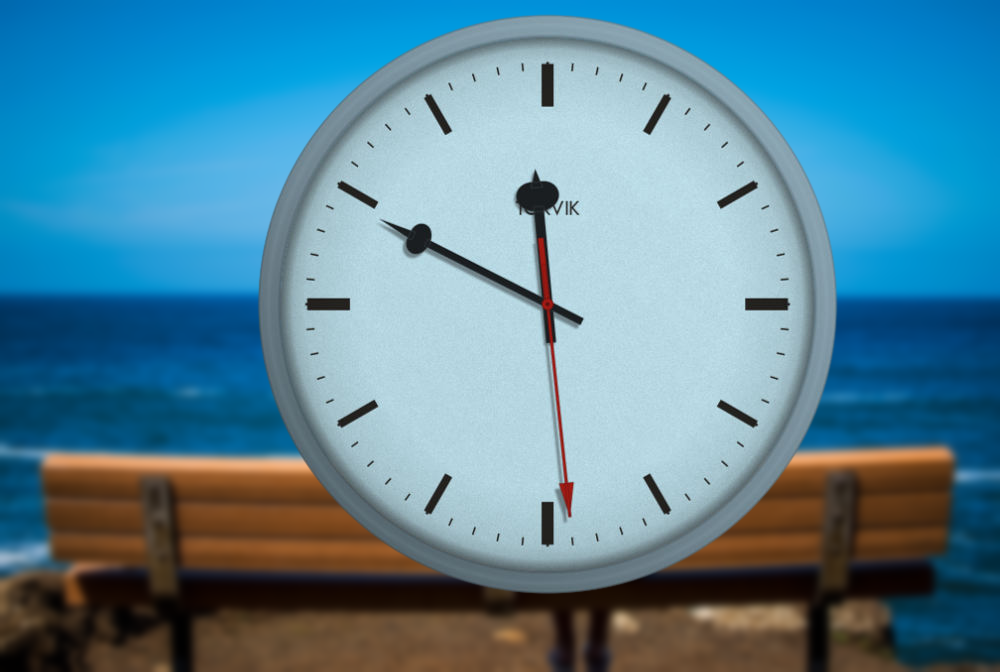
h=11 m=49 s=29
